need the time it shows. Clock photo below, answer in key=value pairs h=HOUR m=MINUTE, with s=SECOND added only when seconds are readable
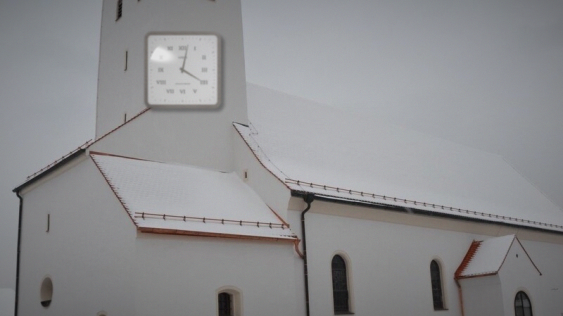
h=4 m=2
